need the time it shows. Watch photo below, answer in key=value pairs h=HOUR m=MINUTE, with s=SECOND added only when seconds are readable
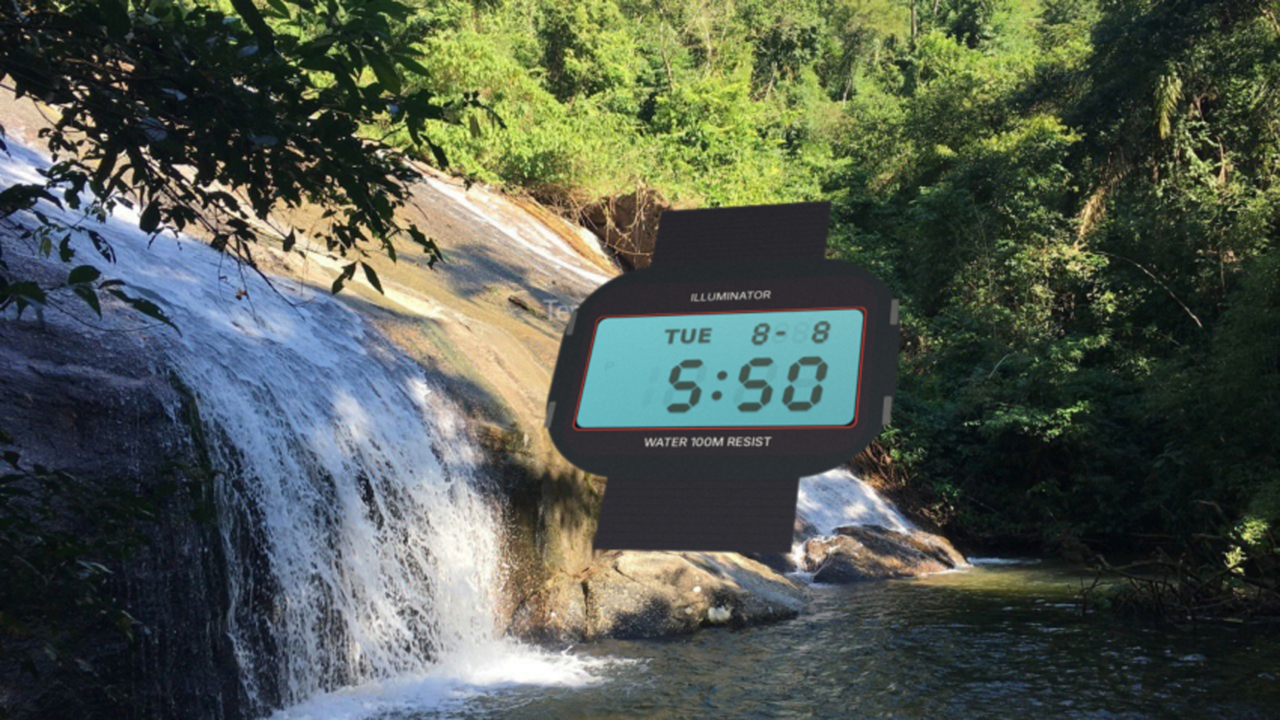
h=5 m=50
